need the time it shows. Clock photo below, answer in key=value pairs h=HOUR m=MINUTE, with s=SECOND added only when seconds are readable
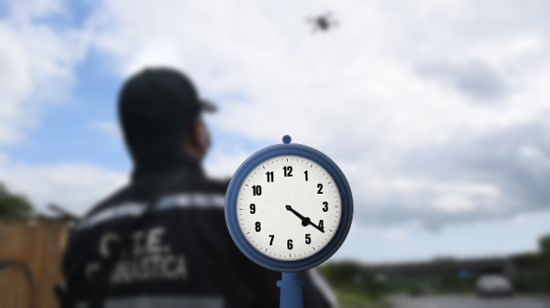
h=4 m=21
